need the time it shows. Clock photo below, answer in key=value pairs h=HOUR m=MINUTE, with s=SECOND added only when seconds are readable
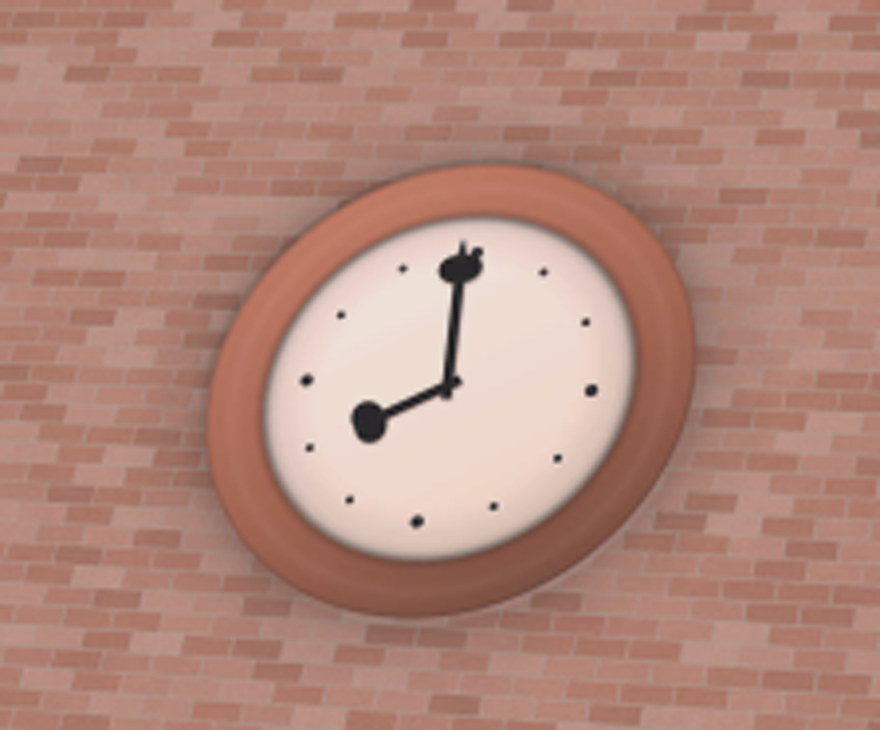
h=7 m=59
